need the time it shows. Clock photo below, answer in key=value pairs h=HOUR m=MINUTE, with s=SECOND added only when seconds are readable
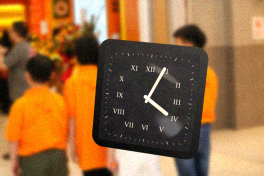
h=4 m=4
